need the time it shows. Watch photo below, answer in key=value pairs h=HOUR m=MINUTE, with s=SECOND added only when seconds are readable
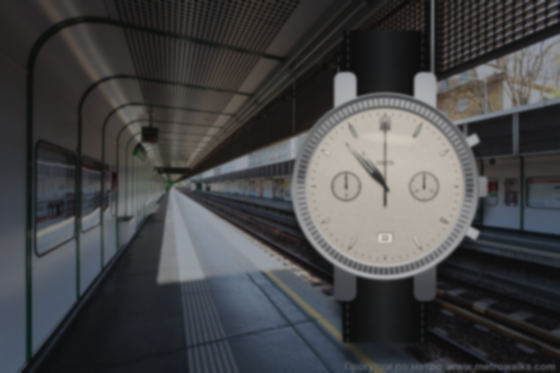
h=10 m=53
